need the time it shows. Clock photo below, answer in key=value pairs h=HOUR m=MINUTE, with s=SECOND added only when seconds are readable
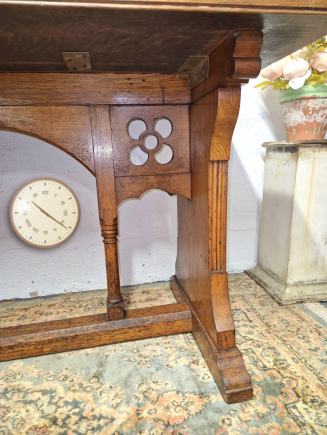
h=10 m=21
